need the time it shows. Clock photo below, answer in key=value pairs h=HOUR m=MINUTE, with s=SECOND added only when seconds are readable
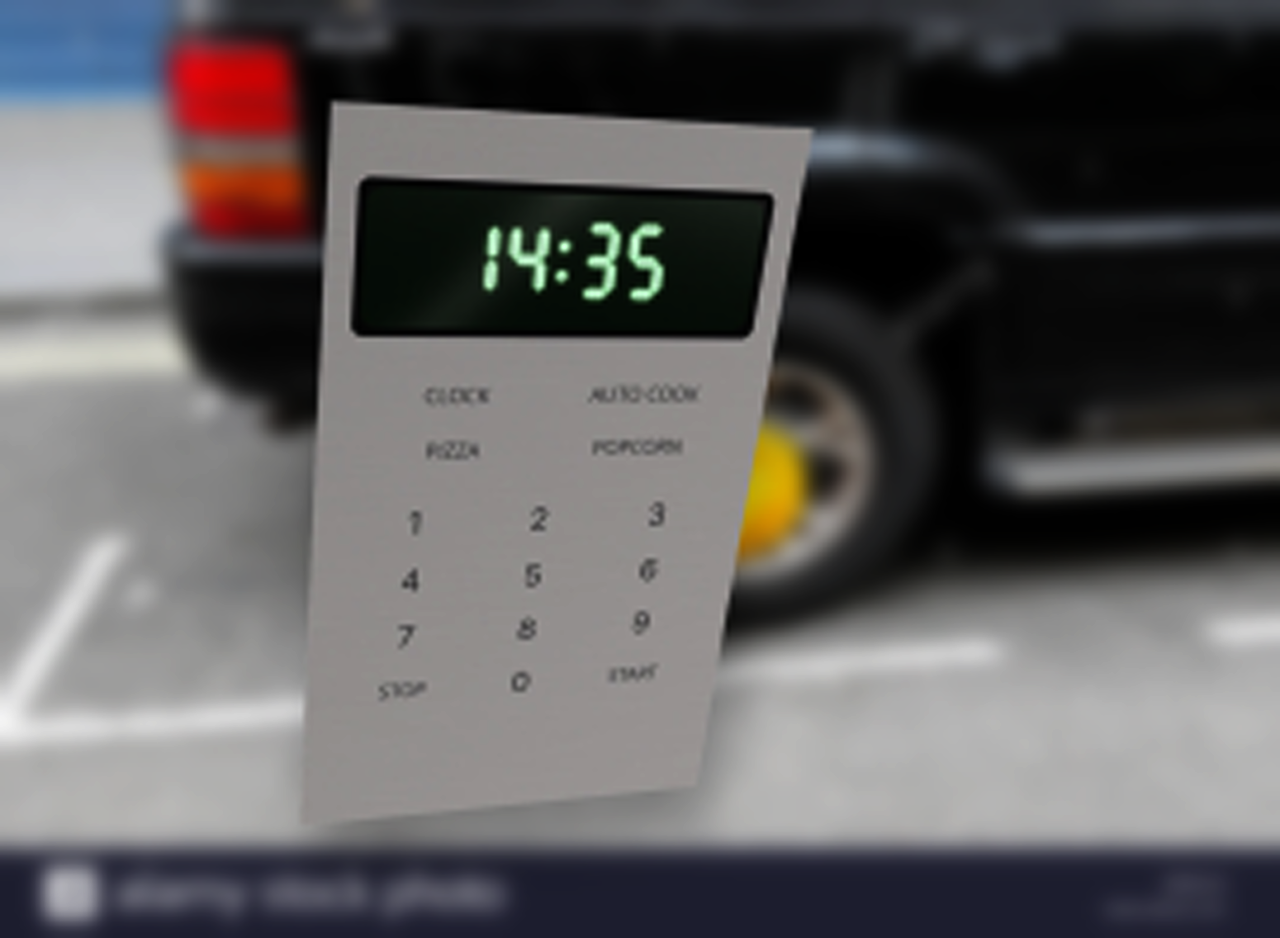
h=14 m=35
